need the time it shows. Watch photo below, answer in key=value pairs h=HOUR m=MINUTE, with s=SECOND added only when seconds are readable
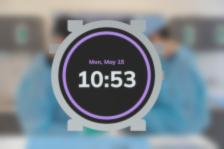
h=10 m=53
